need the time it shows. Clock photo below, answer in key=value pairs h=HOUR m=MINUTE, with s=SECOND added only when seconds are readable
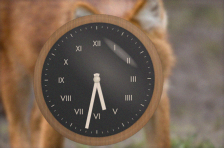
h=5 m=32
